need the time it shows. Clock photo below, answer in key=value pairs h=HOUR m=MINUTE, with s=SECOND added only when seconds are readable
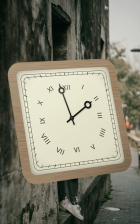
h=1 m=58
